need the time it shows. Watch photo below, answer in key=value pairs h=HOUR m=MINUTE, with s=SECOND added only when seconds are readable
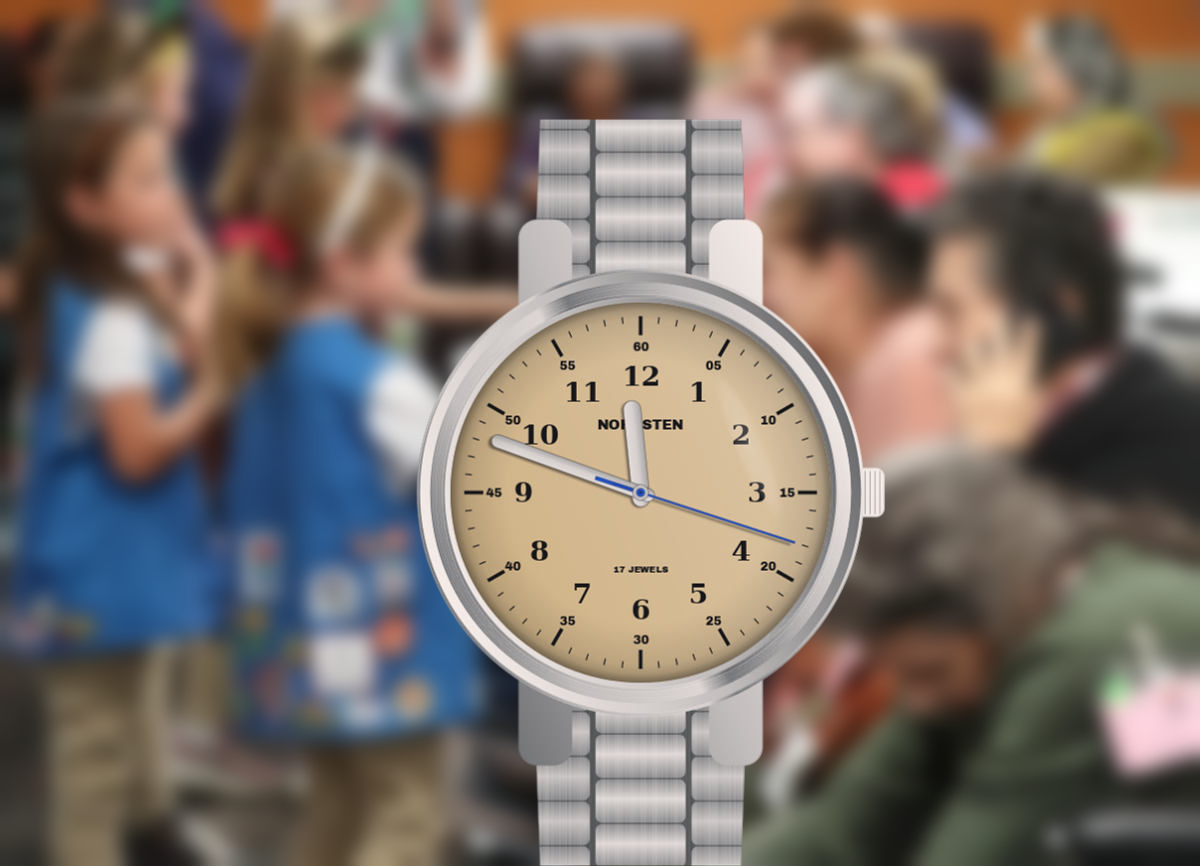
h=11 m=48 s=18
